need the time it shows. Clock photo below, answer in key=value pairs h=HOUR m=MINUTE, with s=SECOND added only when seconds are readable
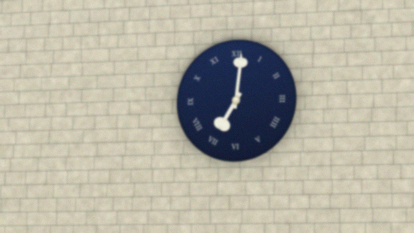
h=7 m=1
